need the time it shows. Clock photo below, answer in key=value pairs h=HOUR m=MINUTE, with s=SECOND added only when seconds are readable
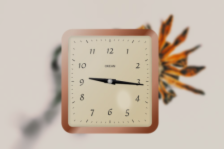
h=9 m=16
